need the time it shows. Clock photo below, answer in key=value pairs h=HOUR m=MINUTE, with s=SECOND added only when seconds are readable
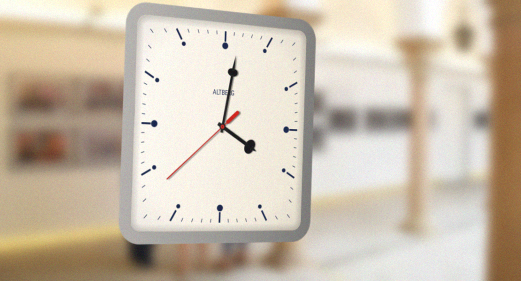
h=4 m=1 s=38
